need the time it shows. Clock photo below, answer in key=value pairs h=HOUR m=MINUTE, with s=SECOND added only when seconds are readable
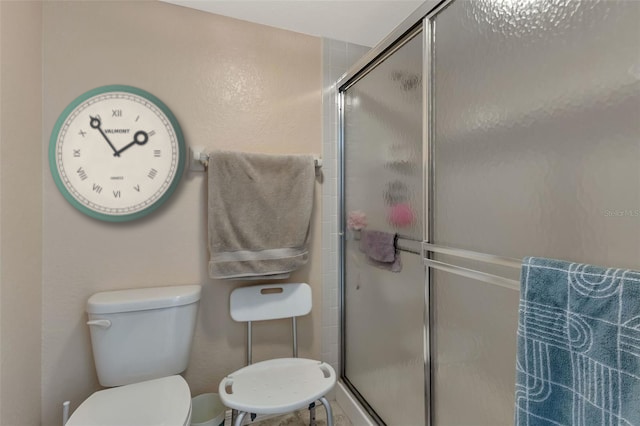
h=1 m=54
